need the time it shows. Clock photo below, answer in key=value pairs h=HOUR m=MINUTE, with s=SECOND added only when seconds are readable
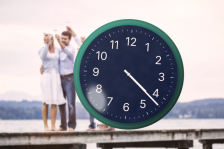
h=4 m=22
